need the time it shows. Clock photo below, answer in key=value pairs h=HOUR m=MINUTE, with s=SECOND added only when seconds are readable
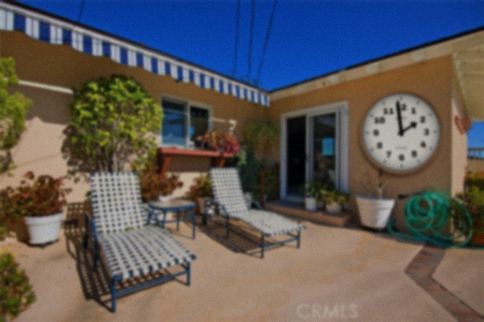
h=1 m=59
